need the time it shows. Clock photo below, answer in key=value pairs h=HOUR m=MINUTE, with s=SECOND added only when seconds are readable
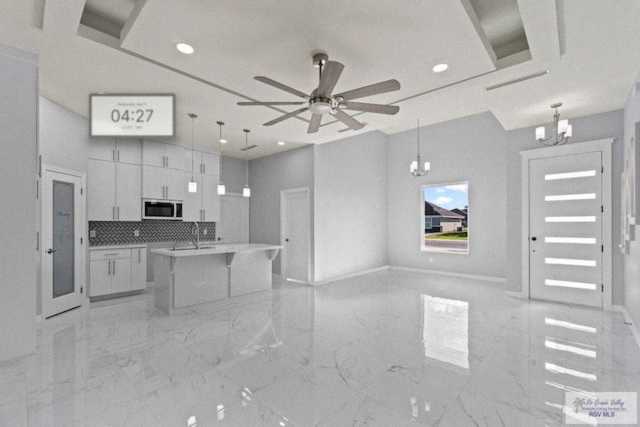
h=4 m=27
